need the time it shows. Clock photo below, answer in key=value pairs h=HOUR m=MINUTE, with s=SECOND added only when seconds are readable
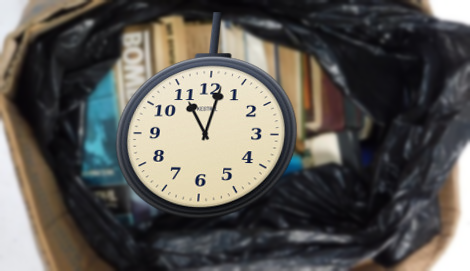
h=11 m=2
